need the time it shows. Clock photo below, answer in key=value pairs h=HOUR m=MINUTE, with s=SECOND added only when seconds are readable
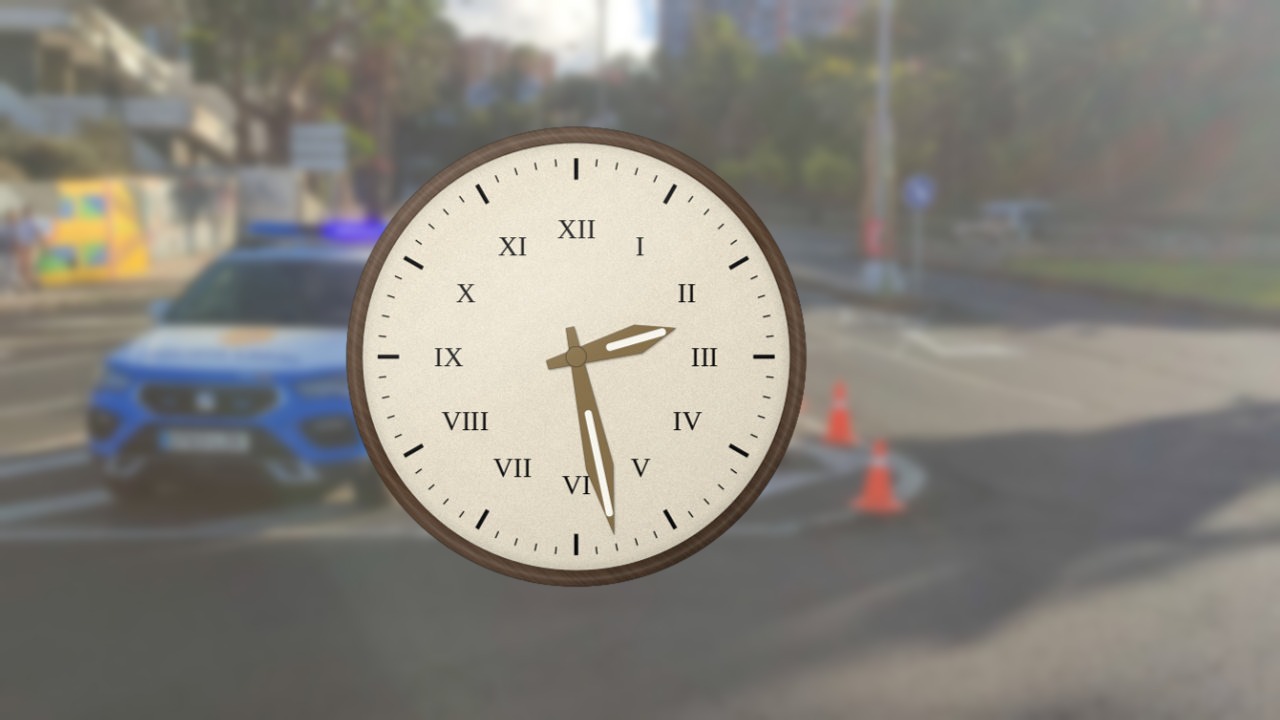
h=2 m=28
